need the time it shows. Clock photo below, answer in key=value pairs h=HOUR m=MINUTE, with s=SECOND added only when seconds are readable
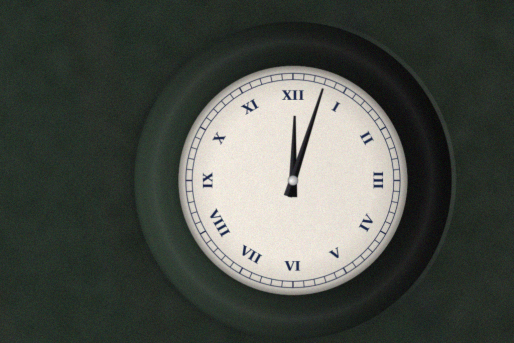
h=12 m=3
